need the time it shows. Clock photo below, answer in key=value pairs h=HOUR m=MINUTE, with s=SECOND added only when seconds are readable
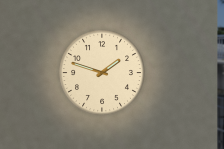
h=1 m=48
